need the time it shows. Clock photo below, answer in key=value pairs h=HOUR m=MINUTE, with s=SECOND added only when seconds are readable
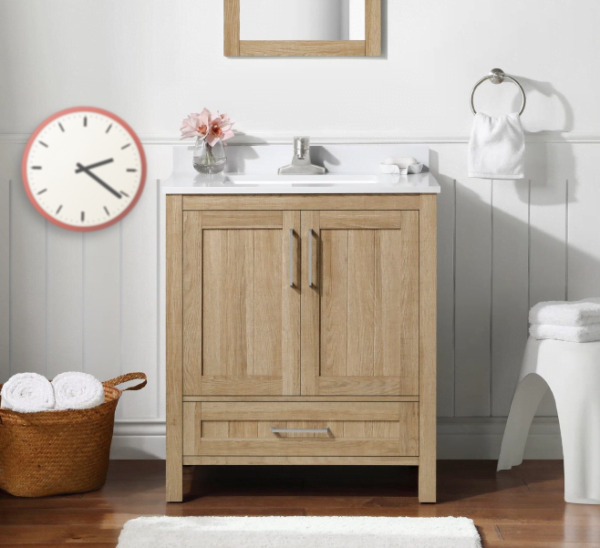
h=2 m=21
